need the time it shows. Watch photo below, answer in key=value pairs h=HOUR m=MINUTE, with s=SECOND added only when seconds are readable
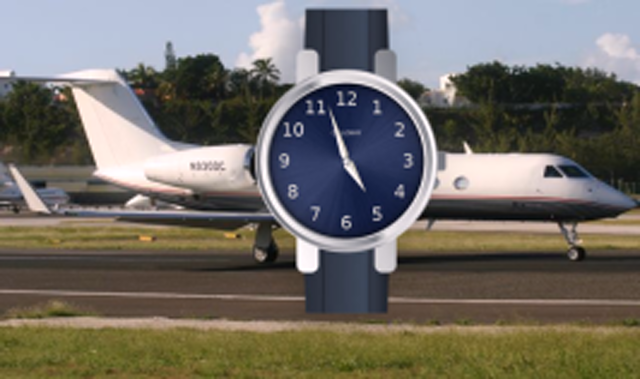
h=4 m=57
